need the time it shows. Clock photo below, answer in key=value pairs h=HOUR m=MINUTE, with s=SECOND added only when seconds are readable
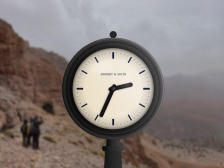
h=2 m=34
